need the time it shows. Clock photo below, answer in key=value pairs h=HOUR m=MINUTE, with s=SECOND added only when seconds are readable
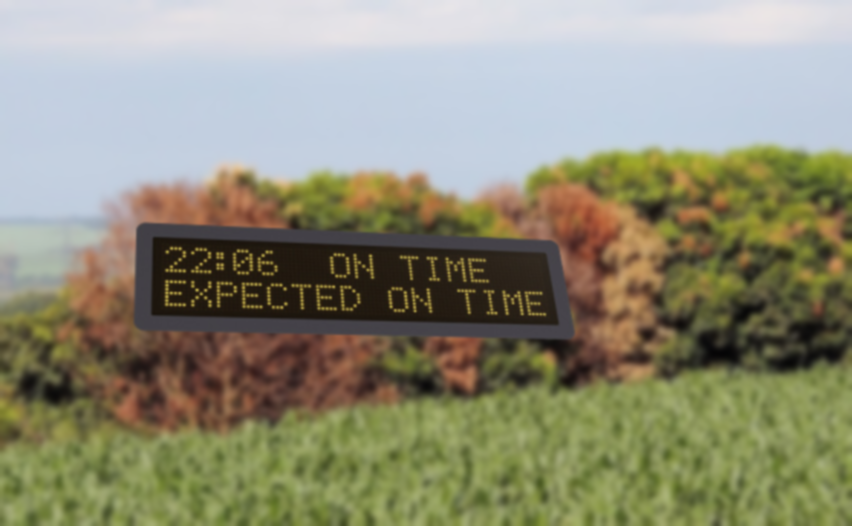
h=22 m=6
